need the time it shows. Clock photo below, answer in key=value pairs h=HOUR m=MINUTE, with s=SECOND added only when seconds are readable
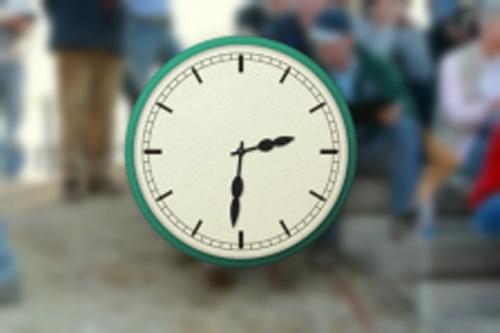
h=2 m=31
